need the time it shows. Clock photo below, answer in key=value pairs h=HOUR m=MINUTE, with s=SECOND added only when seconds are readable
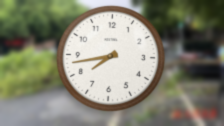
h=7 m=43
